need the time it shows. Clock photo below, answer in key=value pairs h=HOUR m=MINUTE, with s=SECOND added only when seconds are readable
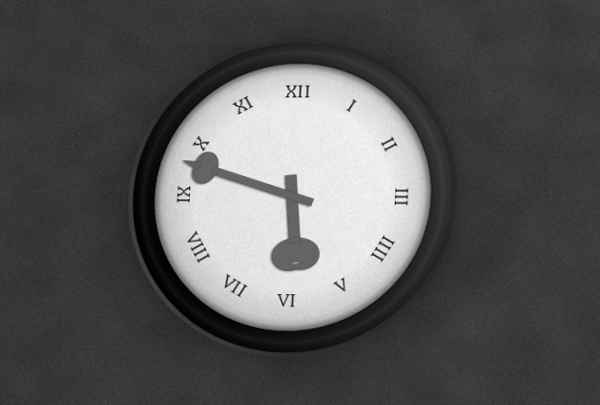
h=5 m=48
